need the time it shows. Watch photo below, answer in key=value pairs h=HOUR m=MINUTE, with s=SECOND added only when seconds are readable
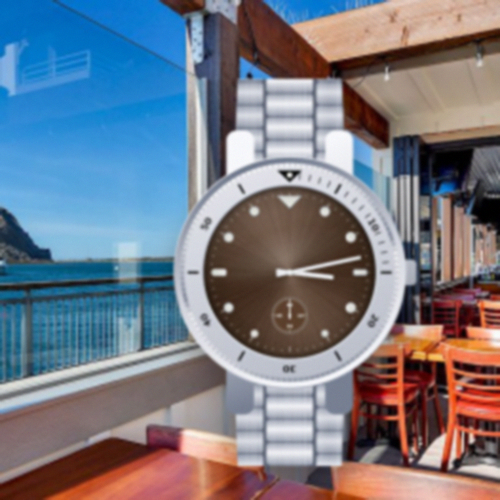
h=3 m=13
